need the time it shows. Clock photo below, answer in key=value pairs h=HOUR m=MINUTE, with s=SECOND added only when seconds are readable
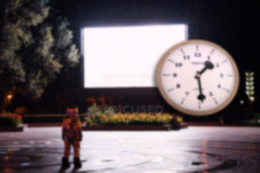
h=1 m=29
